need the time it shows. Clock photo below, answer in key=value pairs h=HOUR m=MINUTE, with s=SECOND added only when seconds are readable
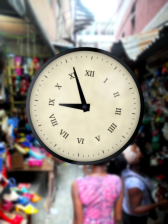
h=8 m=56
